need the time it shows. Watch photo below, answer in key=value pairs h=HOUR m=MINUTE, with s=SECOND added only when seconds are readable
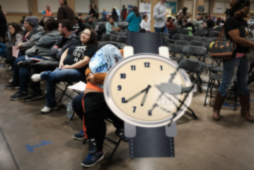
h=6 m=39
